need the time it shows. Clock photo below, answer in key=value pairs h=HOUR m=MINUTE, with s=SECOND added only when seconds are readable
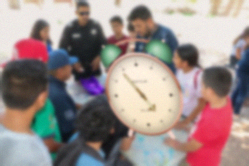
h=4 m=54
